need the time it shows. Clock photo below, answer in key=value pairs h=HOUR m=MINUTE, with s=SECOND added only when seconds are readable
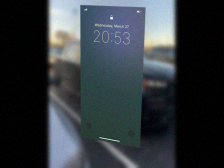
h=20 m=53
